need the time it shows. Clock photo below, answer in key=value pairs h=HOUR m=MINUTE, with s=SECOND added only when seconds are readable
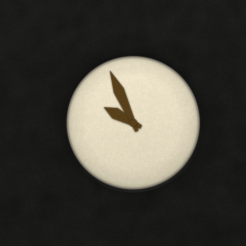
h=9 m=56
